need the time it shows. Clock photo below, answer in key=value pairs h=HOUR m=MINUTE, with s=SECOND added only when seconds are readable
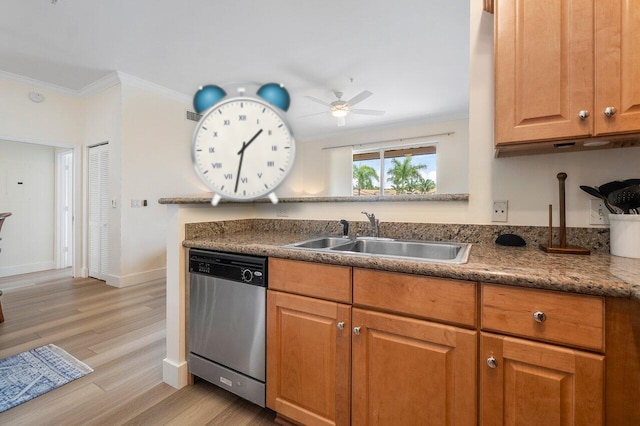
h=1 m=32
